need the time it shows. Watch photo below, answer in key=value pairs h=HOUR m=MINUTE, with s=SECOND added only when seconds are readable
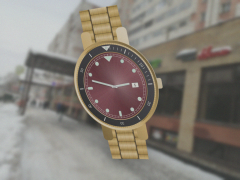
h=2 m=48
